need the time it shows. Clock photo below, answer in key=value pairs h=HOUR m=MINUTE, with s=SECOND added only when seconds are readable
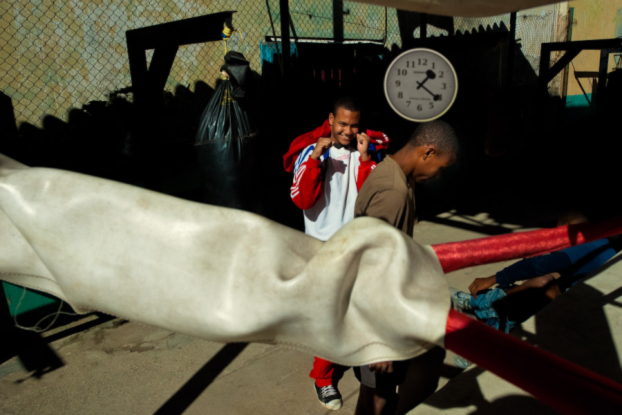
h=1 m=21
